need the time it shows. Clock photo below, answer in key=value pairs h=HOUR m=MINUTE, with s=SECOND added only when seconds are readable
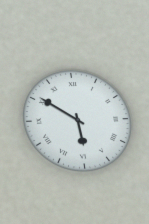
h=5 m=51
